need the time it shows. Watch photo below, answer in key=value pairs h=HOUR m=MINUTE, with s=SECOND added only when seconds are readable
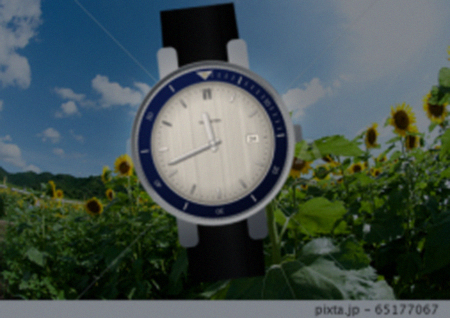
h=11 m=42
